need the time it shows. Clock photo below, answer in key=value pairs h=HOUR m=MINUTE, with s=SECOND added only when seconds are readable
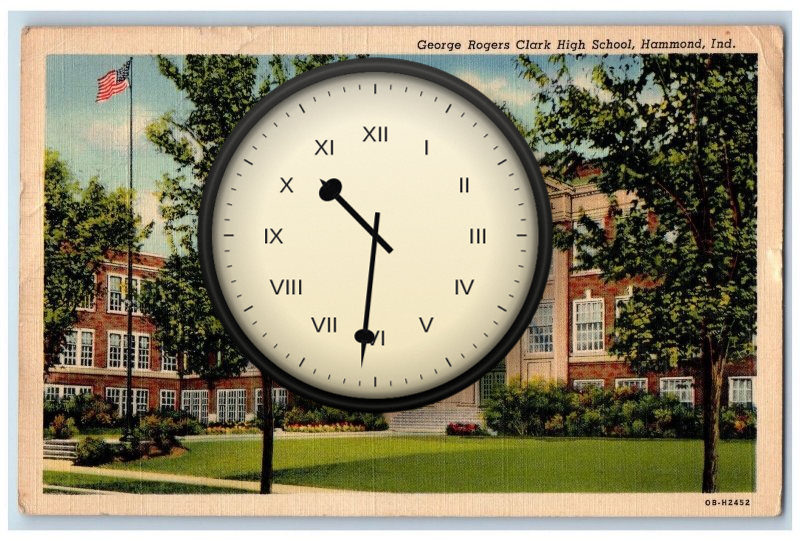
h=10 m=31
